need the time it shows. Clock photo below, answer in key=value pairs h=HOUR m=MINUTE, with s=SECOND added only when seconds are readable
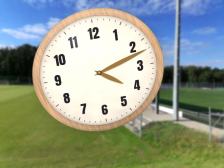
h=4 m=12
